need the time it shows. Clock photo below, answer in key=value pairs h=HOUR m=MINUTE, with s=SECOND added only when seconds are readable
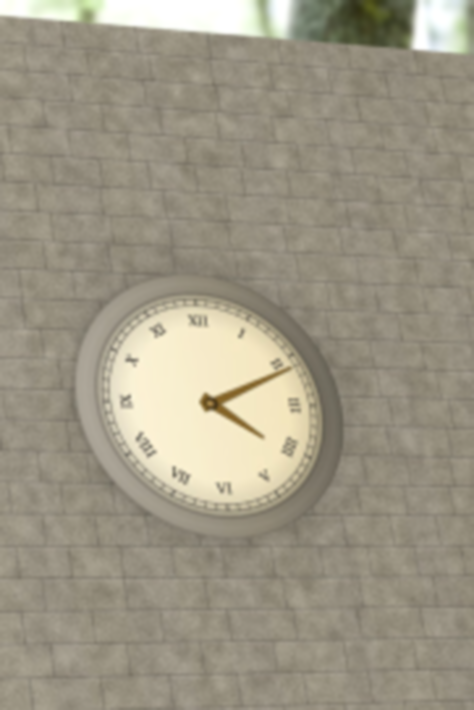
h=4 m=11
